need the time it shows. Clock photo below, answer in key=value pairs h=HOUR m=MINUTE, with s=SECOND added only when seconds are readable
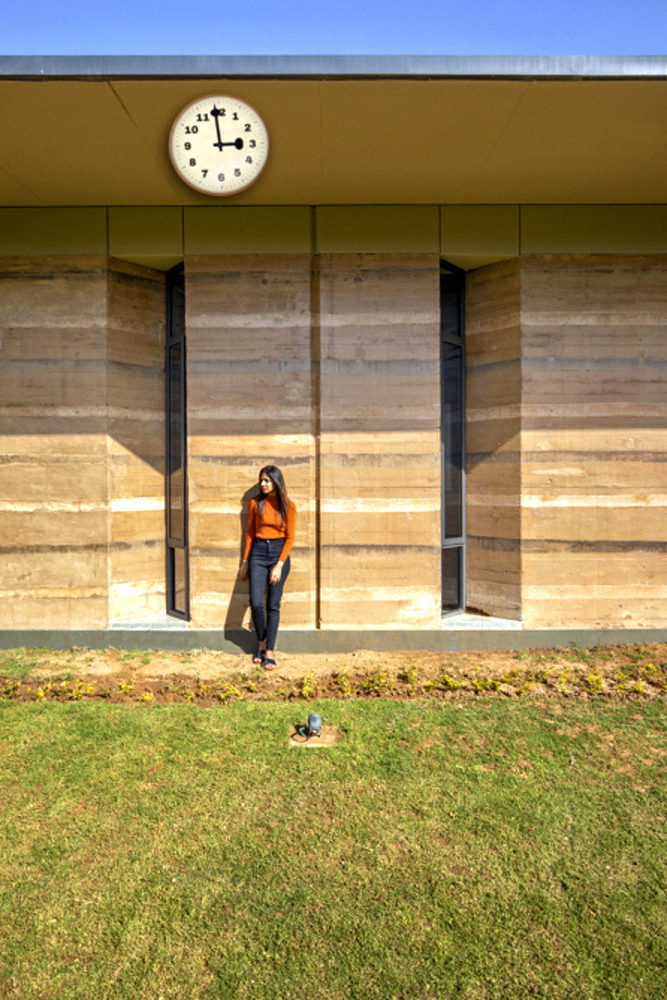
h=2 m=59
